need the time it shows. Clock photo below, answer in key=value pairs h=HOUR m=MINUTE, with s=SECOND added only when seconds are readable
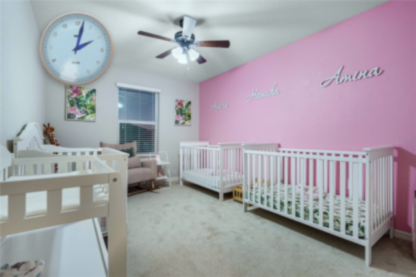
h=2 m=2
